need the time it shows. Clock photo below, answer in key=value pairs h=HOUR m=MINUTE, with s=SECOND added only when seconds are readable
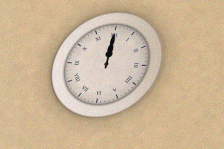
h=12 m=0
